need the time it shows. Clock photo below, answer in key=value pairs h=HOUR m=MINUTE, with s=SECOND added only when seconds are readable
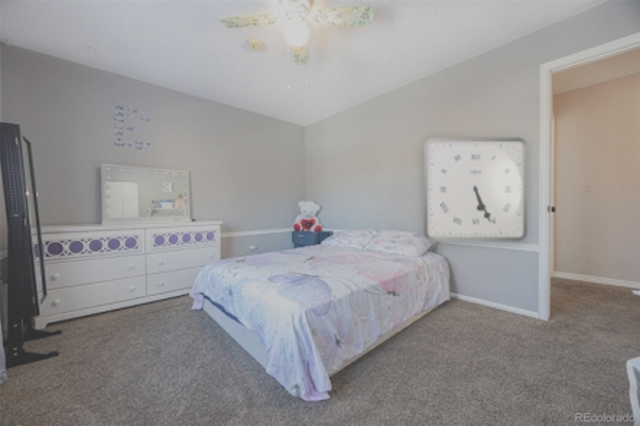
h=5 m=26
